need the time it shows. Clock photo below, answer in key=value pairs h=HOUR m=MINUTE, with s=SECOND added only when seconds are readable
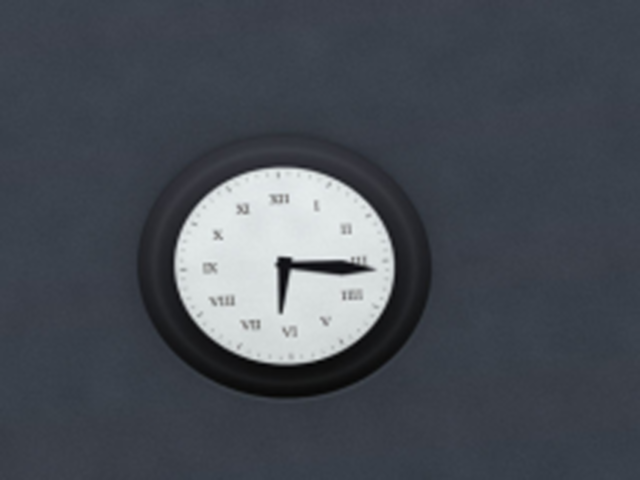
h=6 m=16
